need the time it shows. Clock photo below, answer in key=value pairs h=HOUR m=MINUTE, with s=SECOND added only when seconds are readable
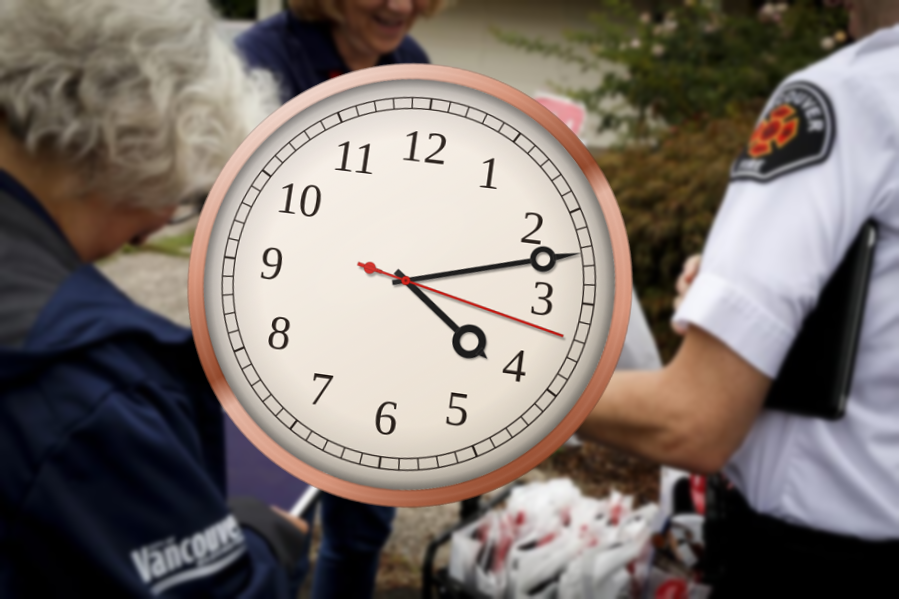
h=4 m=12 s=17
